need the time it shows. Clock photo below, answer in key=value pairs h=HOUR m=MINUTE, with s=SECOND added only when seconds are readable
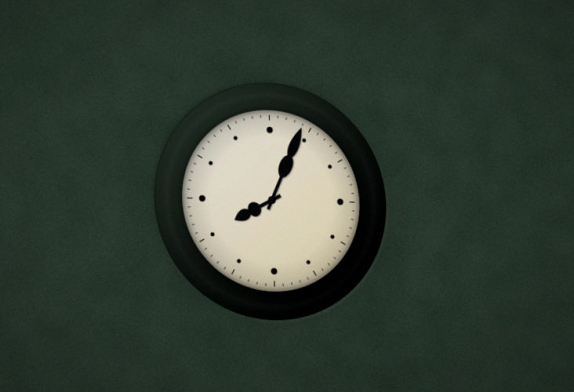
h=8 m=4
